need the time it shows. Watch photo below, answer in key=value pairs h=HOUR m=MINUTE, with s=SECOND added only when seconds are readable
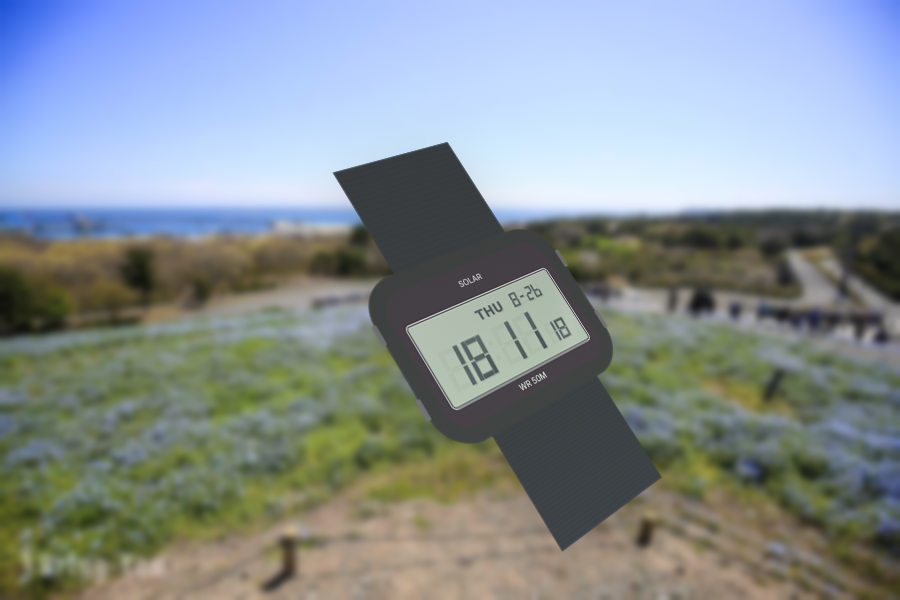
h=18 m=11 s=18
